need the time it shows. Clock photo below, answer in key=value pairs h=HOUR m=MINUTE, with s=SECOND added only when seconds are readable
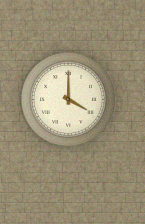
h=4 m=0
